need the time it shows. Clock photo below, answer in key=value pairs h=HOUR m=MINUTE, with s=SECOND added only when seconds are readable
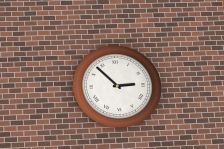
h=2 m=53
